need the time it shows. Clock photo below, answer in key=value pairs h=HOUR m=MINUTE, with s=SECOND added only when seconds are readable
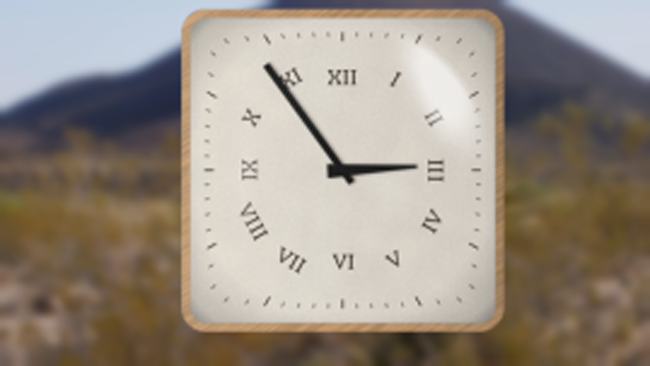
h=2 m=54
